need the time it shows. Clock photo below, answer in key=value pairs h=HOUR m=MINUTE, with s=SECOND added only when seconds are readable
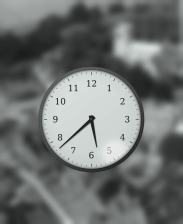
h=5 m=38
